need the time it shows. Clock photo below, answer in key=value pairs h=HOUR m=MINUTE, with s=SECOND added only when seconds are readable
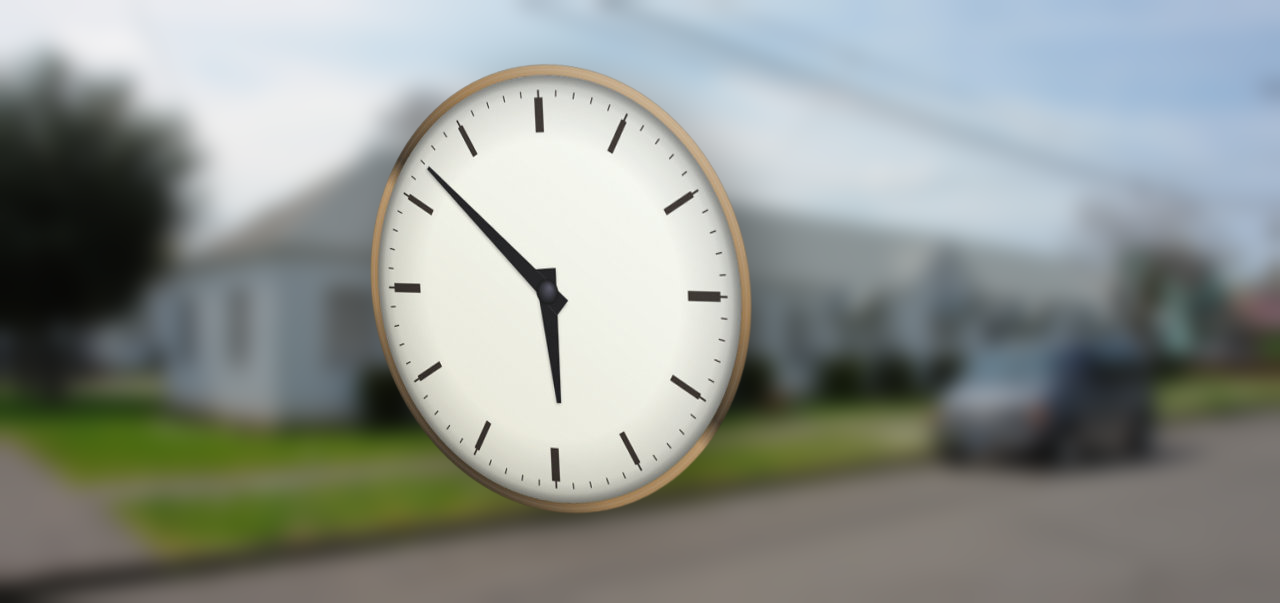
h=5 m=52
